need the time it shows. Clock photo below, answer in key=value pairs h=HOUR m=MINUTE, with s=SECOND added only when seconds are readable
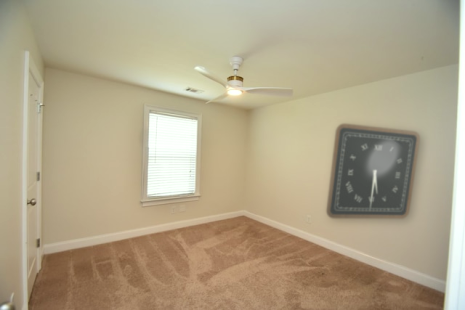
h=5 m=30
